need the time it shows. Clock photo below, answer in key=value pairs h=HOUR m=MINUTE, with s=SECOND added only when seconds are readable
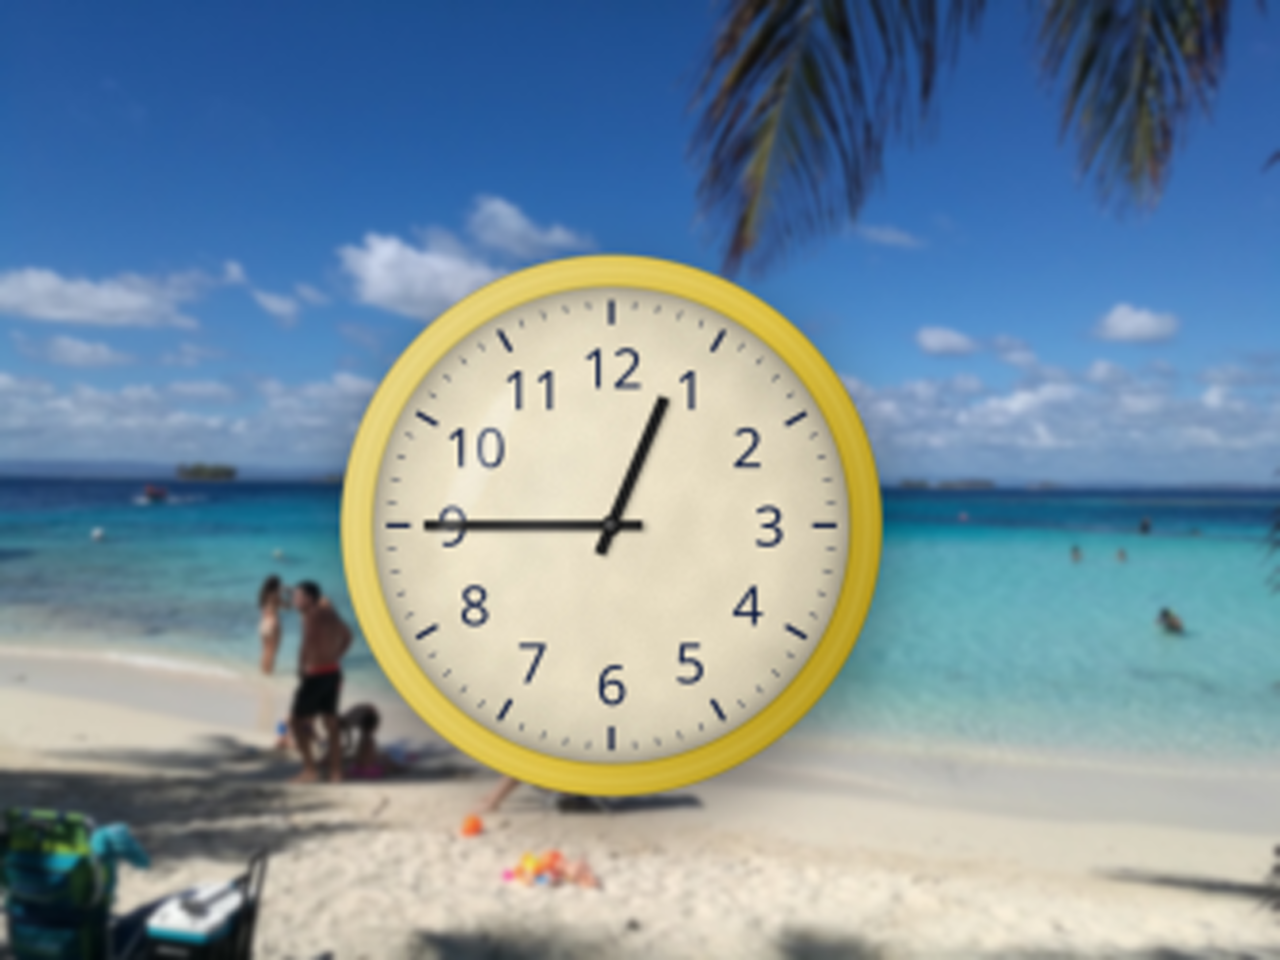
h=12 m=45
